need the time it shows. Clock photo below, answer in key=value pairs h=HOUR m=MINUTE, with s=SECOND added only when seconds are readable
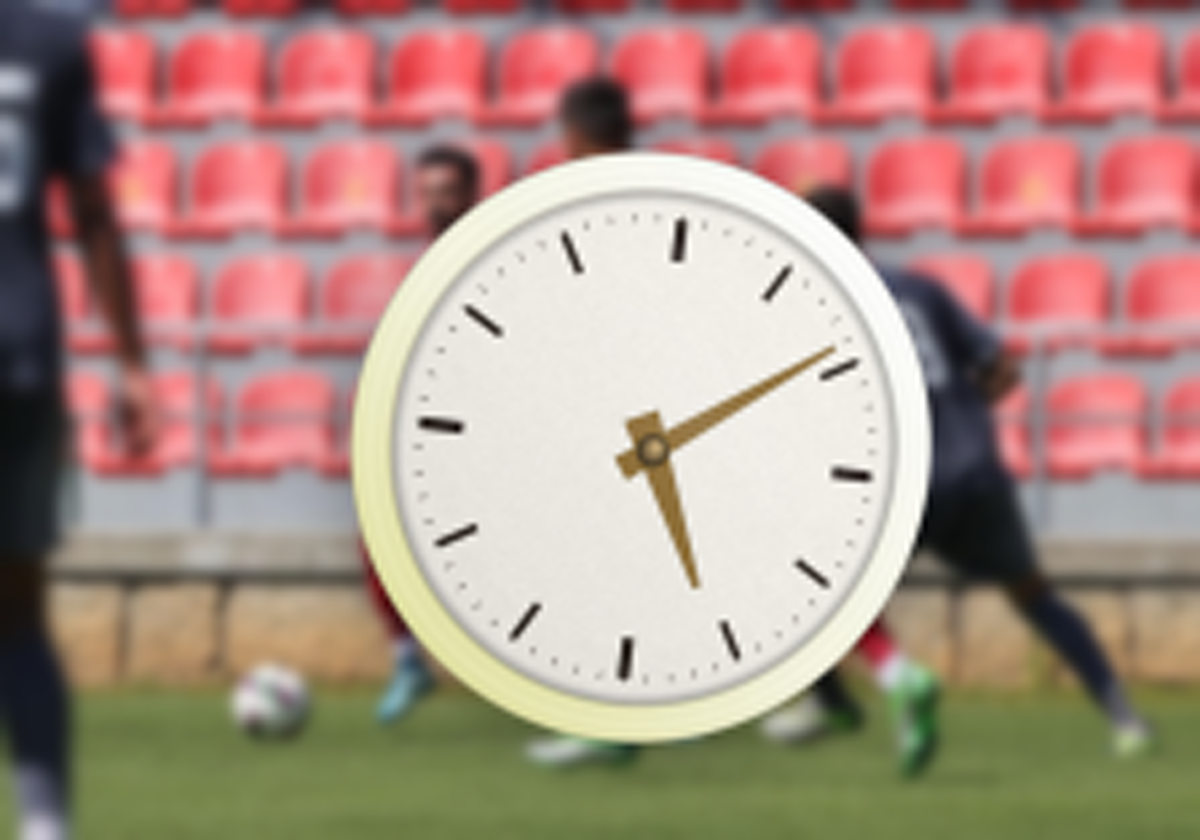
h=5 m=9
